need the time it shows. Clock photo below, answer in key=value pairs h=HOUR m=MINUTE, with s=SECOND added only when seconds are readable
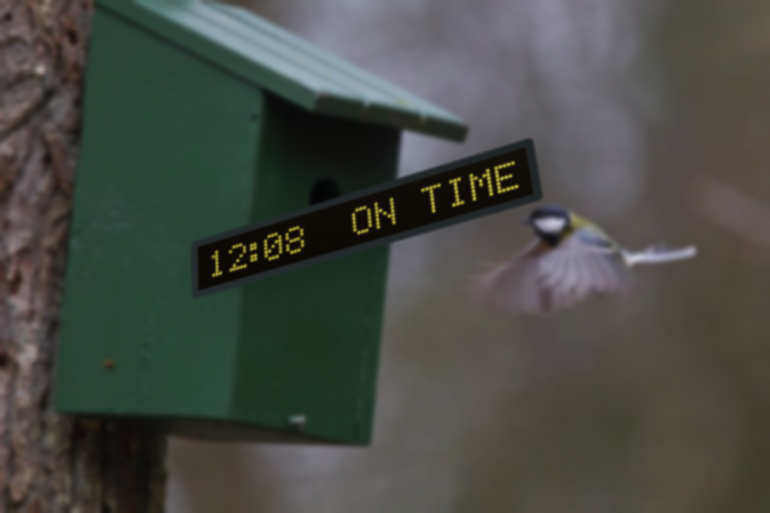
h=12 m=8
